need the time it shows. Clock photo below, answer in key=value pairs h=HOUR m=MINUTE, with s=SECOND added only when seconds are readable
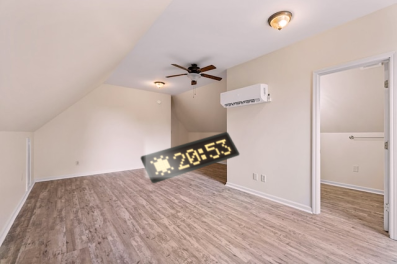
h=20 m=53
